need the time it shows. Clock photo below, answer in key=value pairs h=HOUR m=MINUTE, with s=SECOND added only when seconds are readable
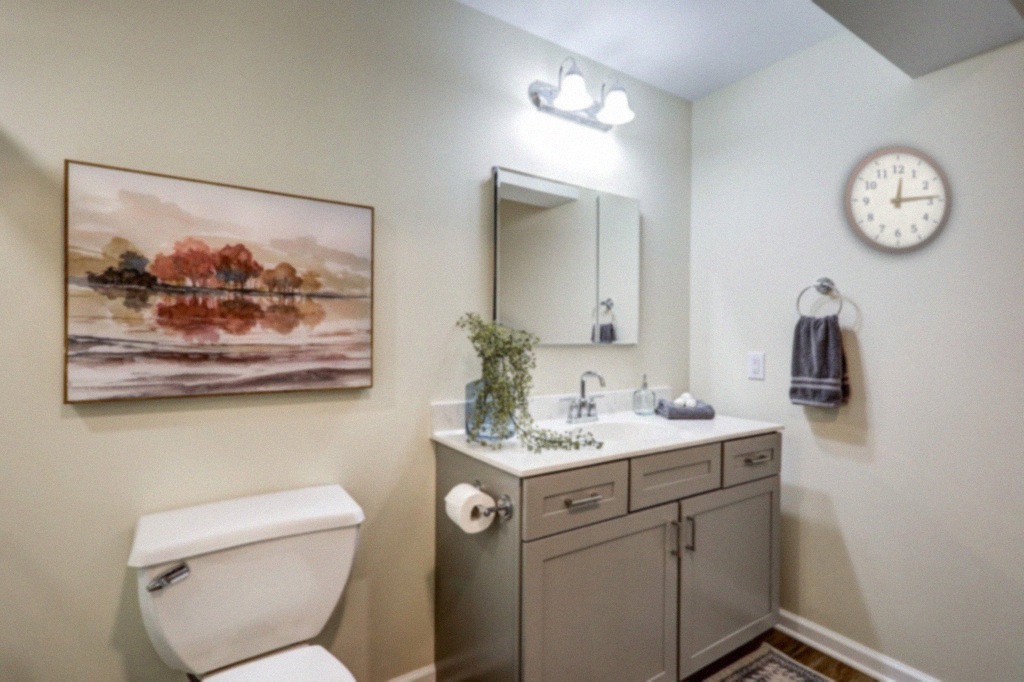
h=12 m=14
